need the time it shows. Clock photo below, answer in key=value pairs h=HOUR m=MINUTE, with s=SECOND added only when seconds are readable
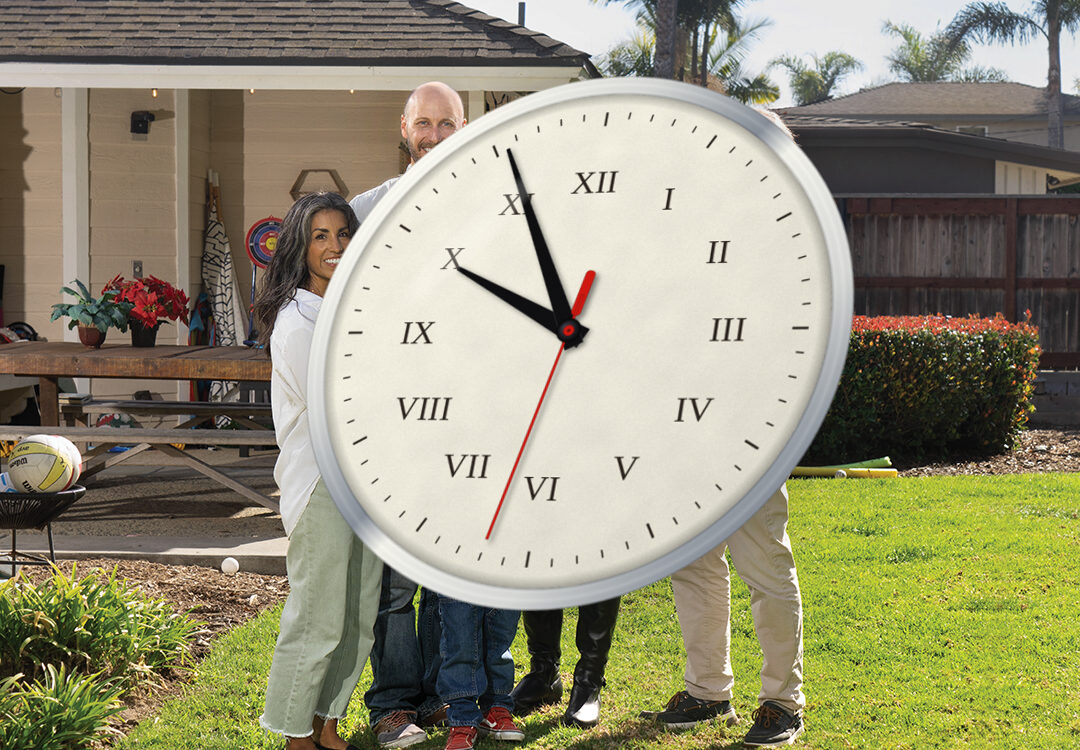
h=9 m=55 s=32
